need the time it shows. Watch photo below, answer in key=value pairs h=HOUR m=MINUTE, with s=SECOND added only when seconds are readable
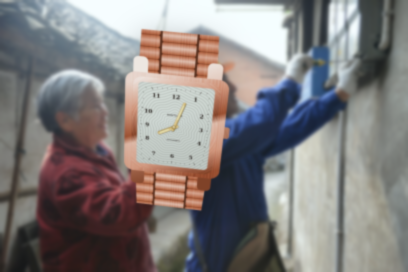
h=8 m=3
